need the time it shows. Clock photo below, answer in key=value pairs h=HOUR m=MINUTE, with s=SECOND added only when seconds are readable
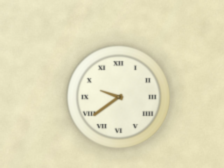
h=9 m=39
